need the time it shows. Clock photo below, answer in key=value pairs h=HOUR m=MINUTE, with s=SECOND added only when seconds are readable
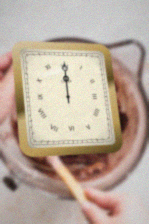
h=12 m=0
